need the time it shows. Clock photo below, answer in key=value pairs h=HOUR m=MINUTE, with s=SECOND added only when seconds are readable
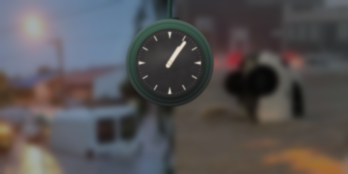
h=1 m=6
